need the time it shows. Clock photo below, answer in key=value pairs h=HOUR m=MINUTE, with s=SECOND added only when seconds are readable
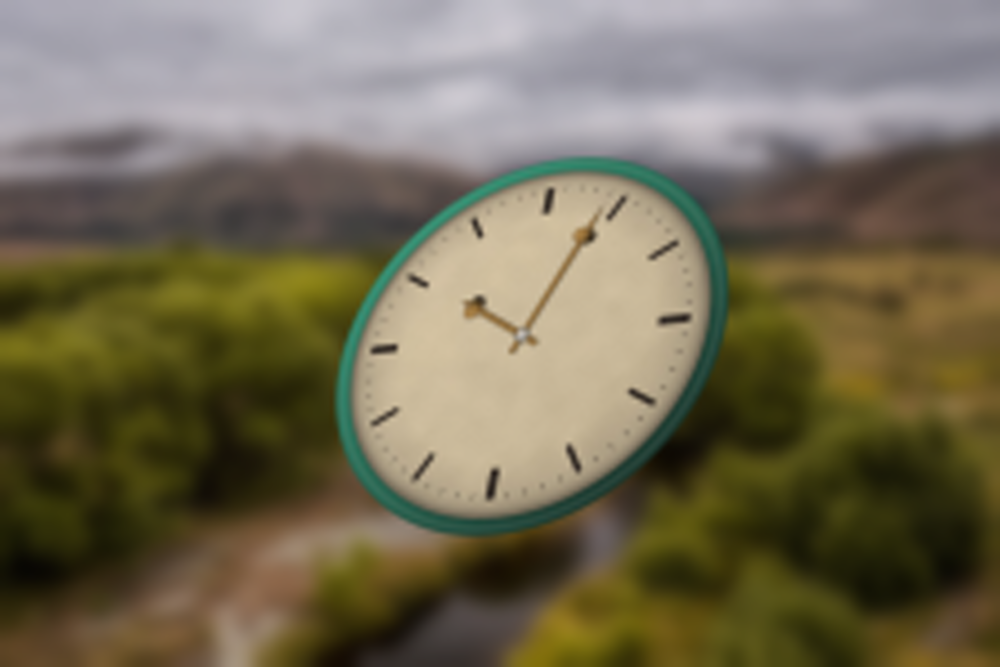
h=10 m=4
